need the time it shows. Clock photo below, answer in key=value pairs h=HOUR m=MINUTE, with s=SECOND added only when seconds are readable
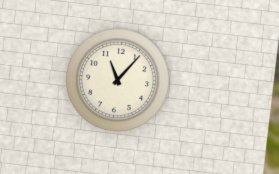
h=11 m=6
